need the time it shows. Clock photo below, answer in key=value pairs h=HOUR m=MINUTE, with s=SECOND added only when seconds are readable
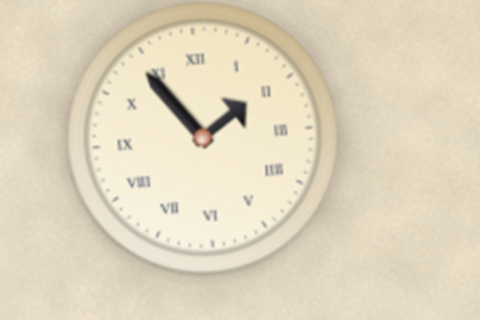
h=1 m=54
